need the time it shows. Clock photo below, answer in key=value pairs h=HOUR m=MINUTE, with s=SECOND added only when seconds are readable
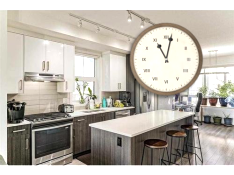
h=11 m=2
